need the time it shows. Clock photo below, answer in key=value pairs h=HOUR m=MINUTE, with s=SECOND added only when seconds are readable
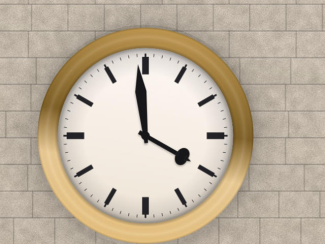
h=3 m=59
